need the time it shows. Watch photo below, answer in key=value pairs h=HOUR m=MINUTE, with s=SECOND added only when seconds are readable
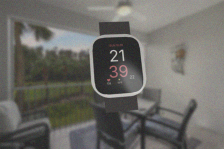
h=21 m=39
